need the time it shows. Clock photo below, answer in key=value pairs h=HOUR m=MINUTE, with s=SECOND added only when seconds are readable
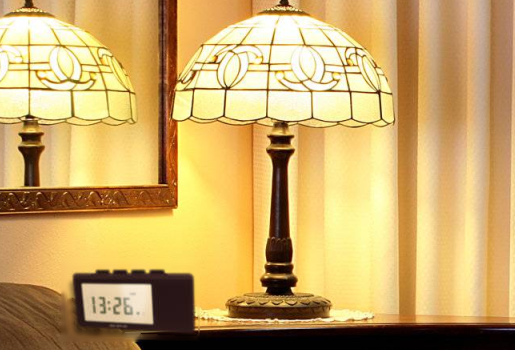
h=13 m=26
